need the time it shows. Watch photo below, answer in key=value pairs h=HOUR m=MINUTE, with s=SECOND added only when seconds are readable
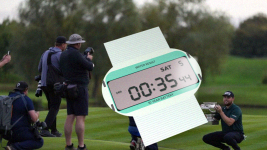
h=0 m=35 s=44
